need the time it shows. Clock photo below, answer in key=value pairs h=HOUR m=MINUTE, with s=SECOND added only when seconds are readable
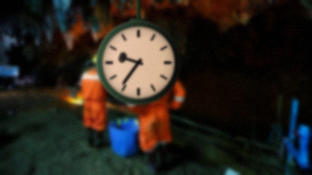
h=9 m=36
